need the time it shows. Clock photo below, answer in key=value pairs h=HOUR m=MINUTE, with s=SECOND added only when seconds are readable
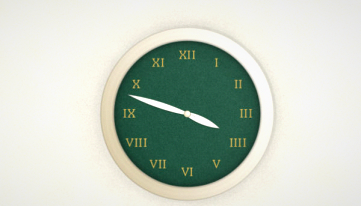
h=3 m=48
